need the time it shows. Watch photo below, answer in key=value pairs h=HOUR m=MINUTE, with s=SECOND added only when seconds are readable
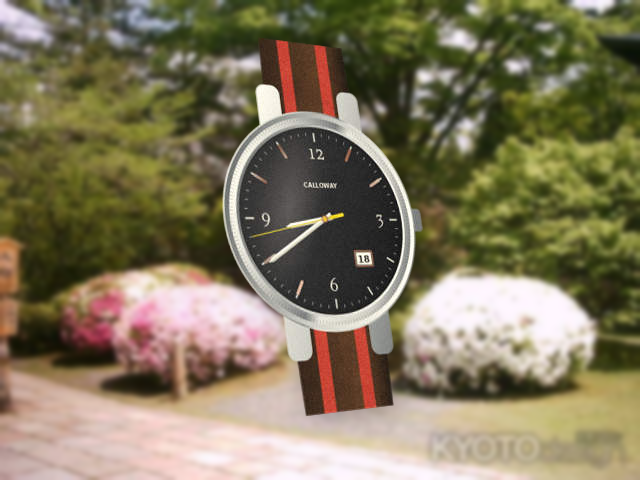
h=8 m=39 s=43
